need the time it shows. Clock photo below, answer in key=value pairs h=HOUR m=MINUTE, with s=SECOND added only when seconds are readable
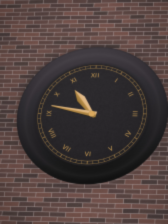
h=10 m=47
